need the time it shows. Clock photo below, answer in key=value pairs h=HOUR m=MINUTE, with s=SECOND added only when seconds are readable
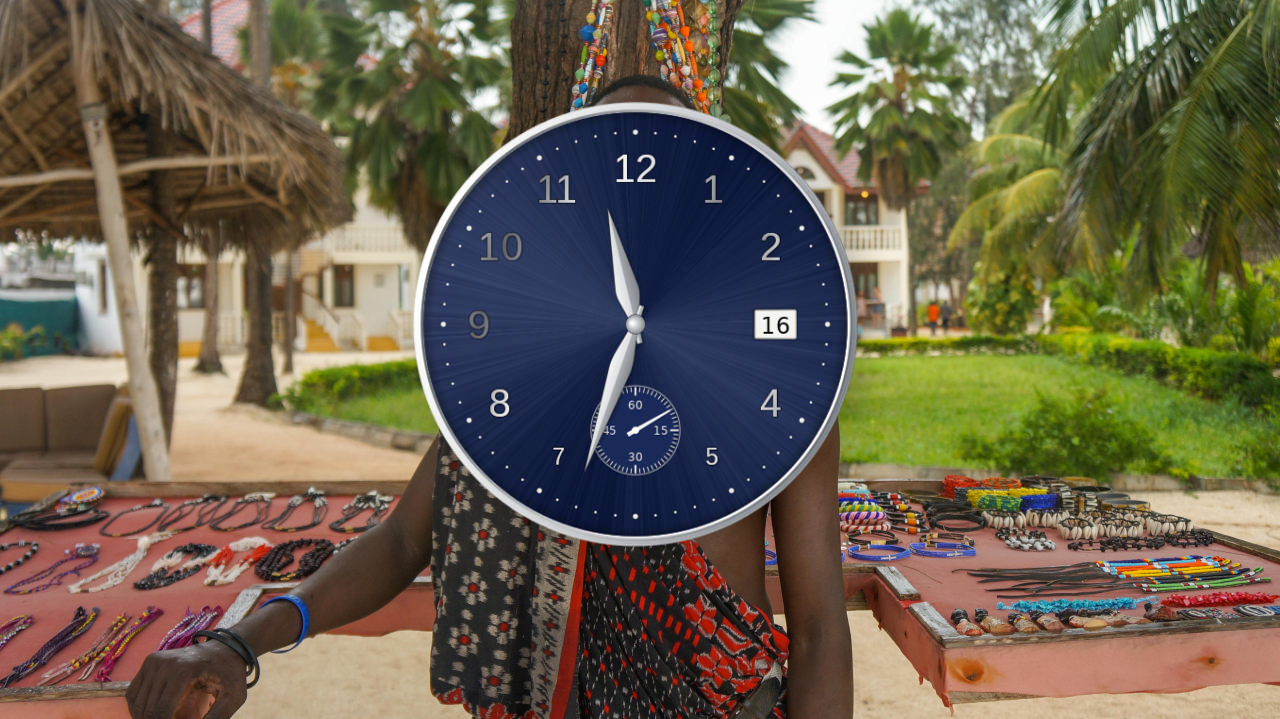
h=11 m=33 s=10
